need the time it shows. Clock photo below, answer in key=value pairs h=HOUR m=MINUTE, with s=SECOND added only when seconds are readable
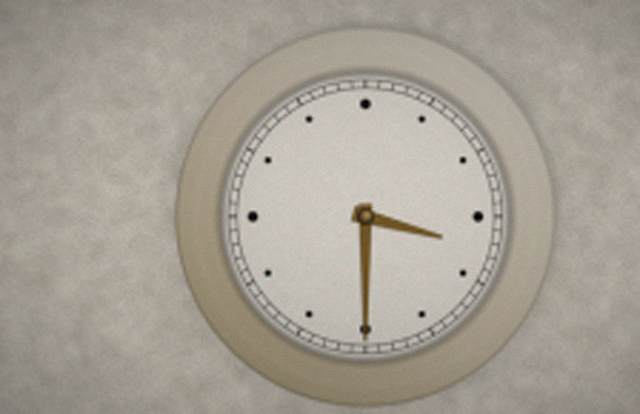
h=3 m=30
